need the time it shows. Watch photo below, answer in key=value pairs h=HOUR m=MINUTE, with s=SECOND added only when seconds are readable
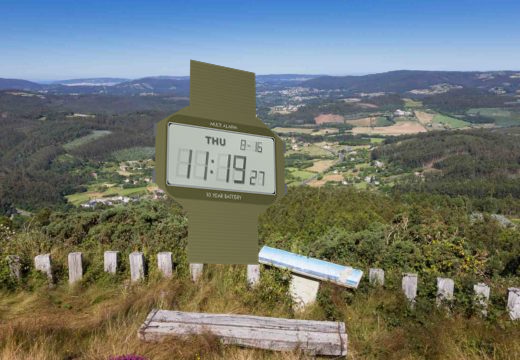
h=11 m=19 s=27
